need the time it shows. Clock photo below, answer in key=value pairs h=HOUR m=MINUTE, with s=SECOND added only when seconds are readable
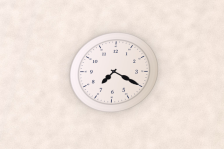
h=7 m=20
